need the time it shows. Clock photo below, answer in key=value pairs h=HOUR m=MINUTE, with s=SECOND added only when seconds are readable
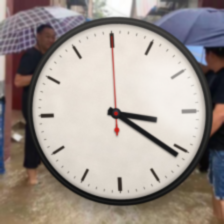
h=3 m=21 s=0
